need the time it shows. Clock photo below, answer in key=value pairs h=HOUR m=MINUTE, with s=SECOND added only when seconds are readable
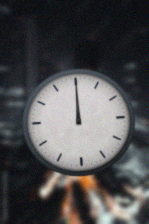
h=12 m=0
